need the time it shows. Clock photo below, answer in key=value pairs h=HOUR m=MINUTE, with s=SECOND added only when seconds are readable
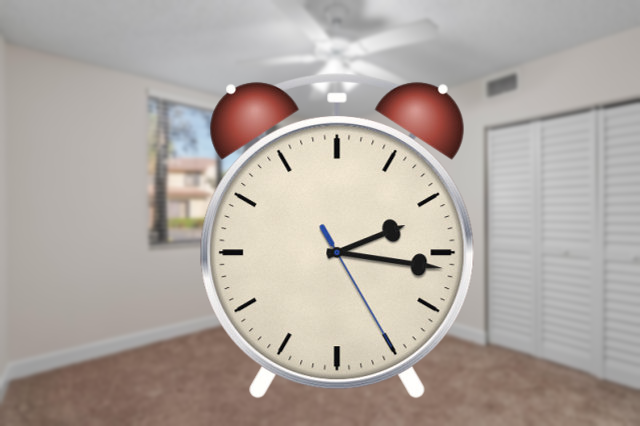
h=2 m=16 s=25
